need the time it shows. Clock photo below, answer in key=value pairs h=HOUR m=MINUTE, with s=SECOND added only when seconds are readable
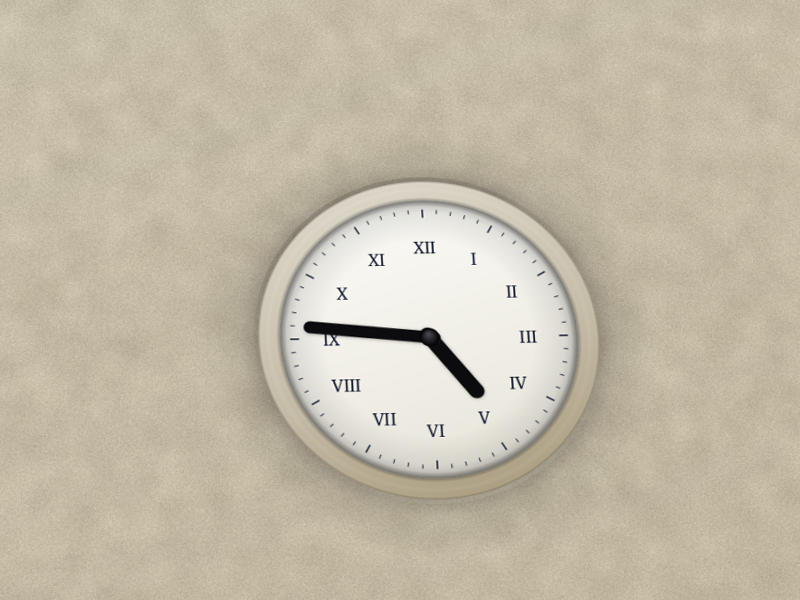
h=4 m=46
